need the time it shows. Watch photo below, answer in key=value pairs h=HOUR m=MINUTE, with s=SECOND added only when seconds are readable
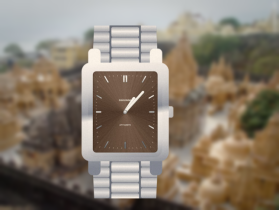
h=1 m=7
